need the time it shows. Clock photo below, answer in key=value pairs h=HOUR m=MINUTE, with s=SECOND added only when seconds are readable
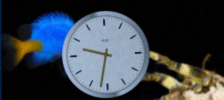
h=9 m=32
